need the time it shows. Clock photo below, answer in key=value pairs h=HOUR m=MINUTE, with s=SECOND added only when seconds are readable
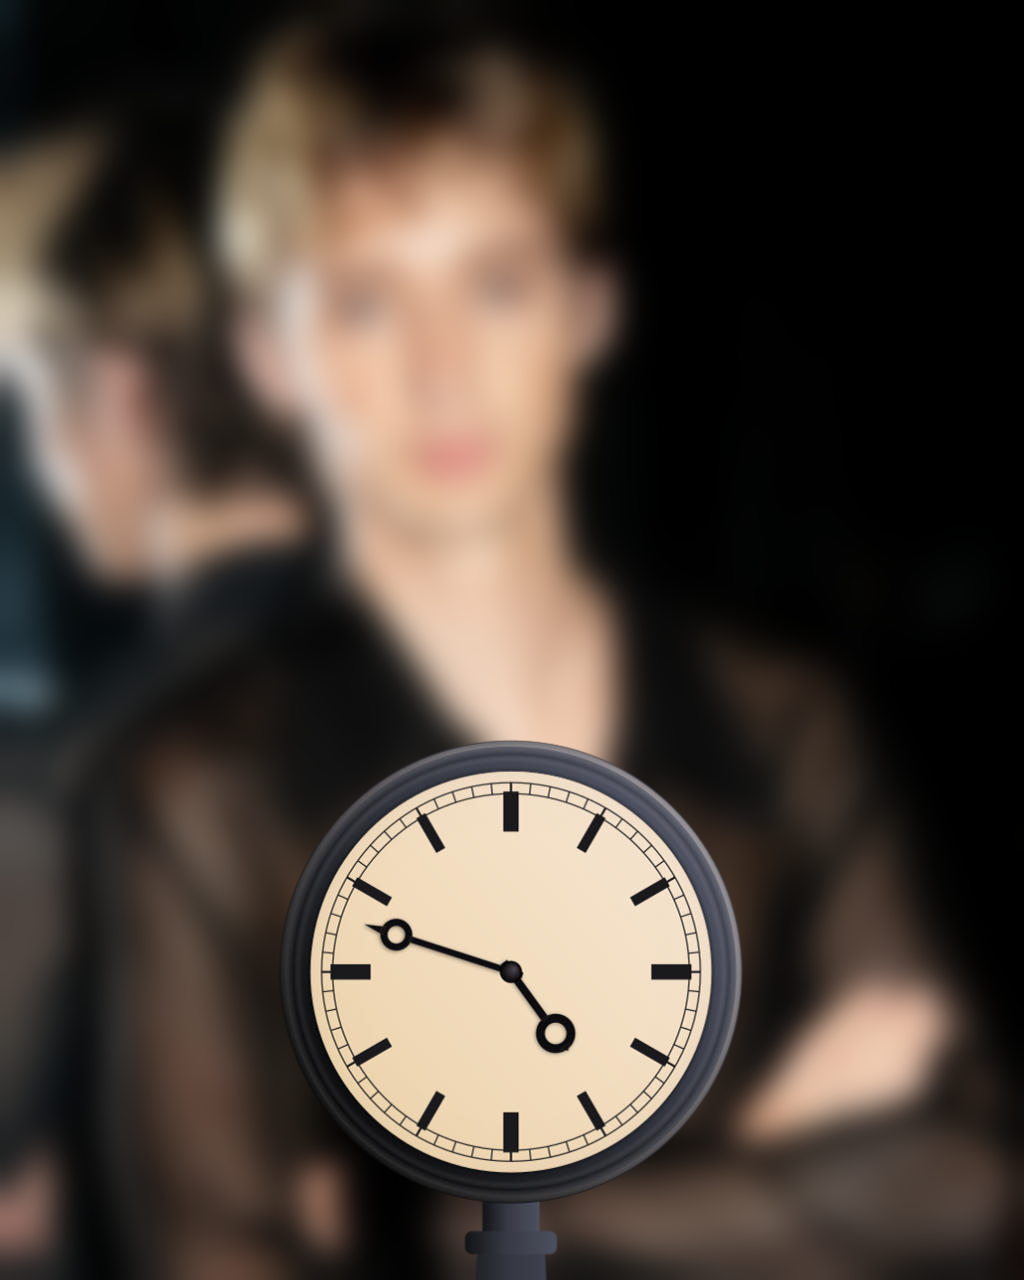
h=4 m=48
